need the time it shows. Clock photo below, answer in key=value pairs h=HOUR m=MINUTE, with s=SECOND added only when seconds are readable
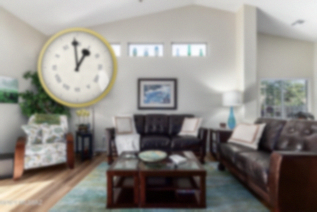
h=12 m=59
